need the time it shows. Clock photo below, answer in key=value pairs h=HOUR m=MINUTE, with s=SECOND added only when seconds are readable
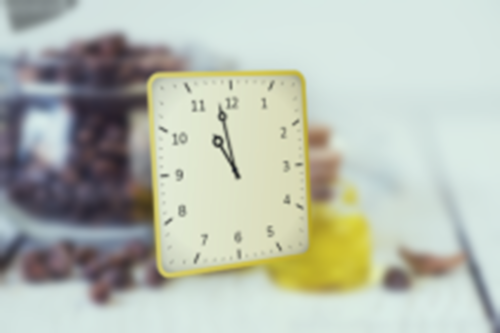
h=10 m=58
